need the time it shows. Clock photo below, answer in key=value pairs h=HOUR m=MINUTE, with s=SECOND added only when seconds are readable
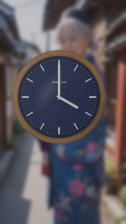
h=4 m=0
